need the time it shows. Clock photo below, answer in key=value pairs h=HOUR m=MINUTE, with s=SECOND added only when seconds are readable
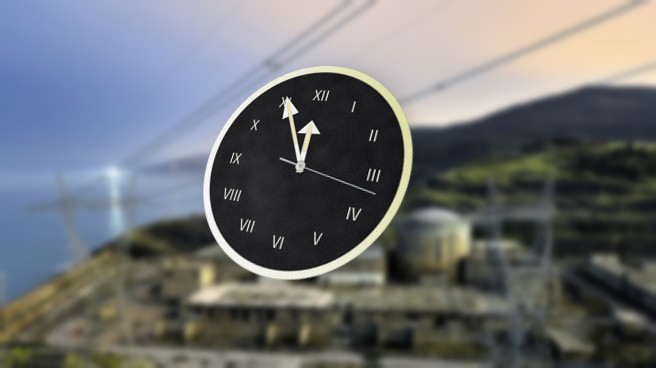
h=11 m=55 s=17
